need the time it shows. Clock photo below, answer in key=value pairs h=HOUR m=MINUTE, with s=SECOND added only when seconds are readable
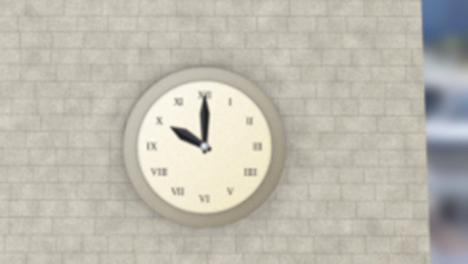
h=10 m=0
